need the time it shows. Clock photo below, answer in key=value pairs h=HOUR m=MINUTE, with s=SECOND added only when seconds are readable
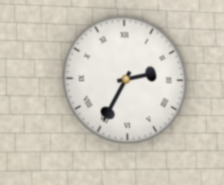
h=2 m=35
